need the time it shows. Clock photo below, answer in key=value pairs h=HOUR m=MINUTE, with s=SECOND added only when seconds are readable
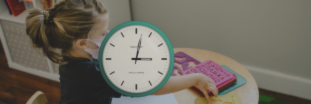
h=3 m=2
